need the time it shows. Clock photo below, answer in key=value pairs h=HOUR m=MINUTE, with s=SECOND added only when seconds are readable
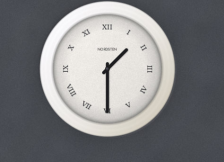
h=1 m=30
